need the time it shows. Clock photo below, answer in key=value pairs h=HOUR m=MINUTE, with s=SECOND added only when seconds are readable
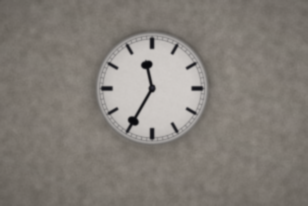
h=11 m=35
